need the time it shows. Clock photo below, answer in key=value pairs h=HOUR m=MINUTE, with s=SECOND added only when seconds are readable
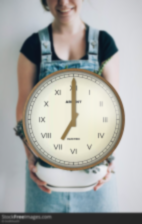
h=7 m=0
